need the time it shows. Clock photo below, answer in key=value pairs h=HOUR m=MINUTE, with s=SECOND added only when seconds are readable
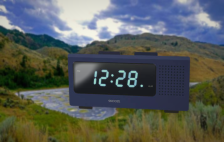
h=12 m=28
